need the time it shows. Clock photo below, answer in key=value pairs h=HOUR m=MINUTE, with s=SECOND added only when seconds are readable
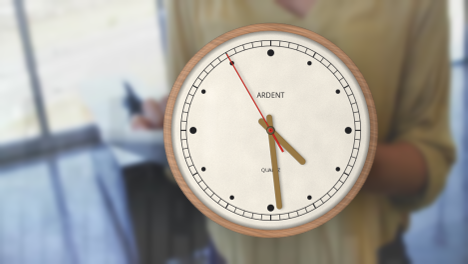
h=4 m=28 s=55
